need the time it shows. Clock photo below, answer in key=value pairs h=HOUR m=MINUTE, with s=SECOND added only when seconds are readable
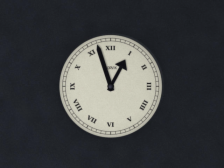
h=12 m=57
